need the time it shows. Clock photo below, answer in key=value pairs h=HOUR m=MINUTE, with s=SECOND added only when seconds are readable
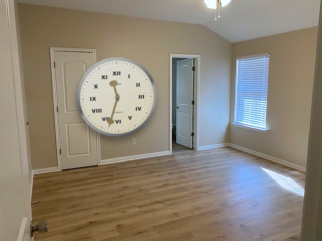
h=11 m=33
